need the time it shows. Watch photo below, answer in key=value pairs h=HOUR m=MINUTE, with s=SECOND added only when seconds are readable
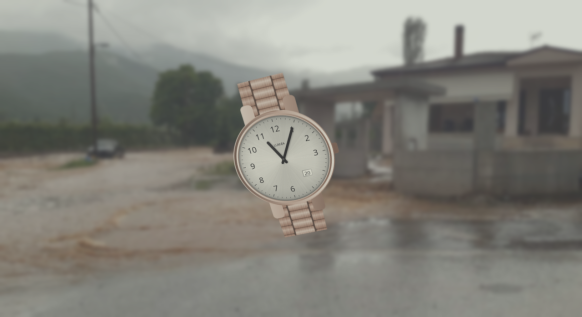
h=11 m=5
